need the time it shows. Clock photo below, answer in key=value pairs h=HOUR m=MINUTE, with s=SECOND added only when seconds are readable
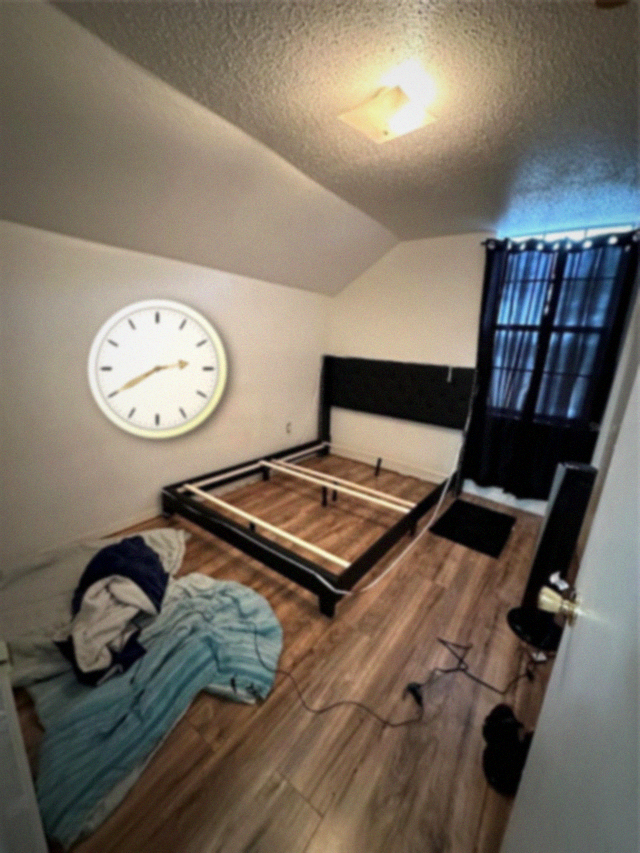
h=2 m=40
